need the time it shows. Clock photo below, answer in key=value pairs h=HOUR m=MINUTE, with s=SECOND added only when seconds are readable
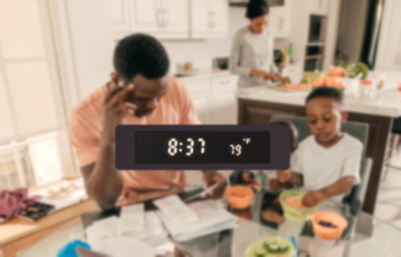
h=8 m=37
